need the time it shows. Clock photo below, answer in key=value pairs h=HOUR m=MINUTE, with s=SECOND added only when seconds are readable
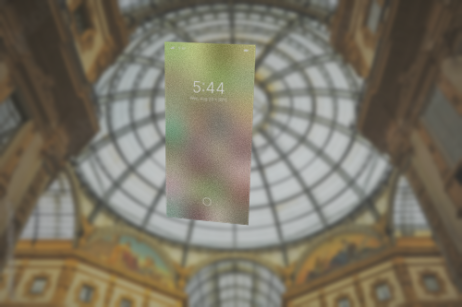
h=5 m=44
